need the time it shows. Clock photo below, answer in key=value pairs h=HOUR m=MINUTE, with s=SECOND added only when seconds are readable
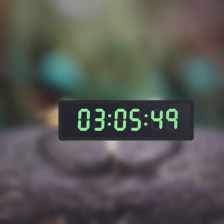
h=3 m=5 s=49
